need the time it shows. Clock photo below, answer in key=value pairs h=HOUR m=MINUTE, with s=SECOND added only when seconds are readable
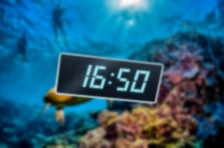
h=16 m=50
